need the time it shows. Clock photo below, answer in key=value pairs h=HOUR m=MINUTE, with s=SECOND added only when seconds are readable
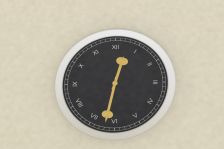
h=12 m=32
